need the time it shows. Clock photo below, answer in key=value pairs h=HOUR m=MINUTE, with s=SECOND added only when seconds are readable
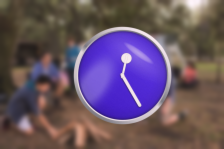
h=12 m=25
